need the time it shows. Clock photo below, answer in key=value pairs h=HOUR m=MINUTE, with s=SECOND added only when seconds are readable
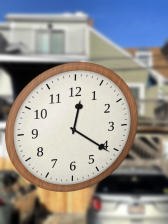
h=12 m=21
